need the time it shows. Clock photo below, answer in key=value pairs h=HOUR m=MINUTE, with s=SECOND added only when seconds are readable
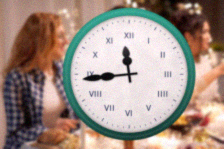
h=11 m=44
